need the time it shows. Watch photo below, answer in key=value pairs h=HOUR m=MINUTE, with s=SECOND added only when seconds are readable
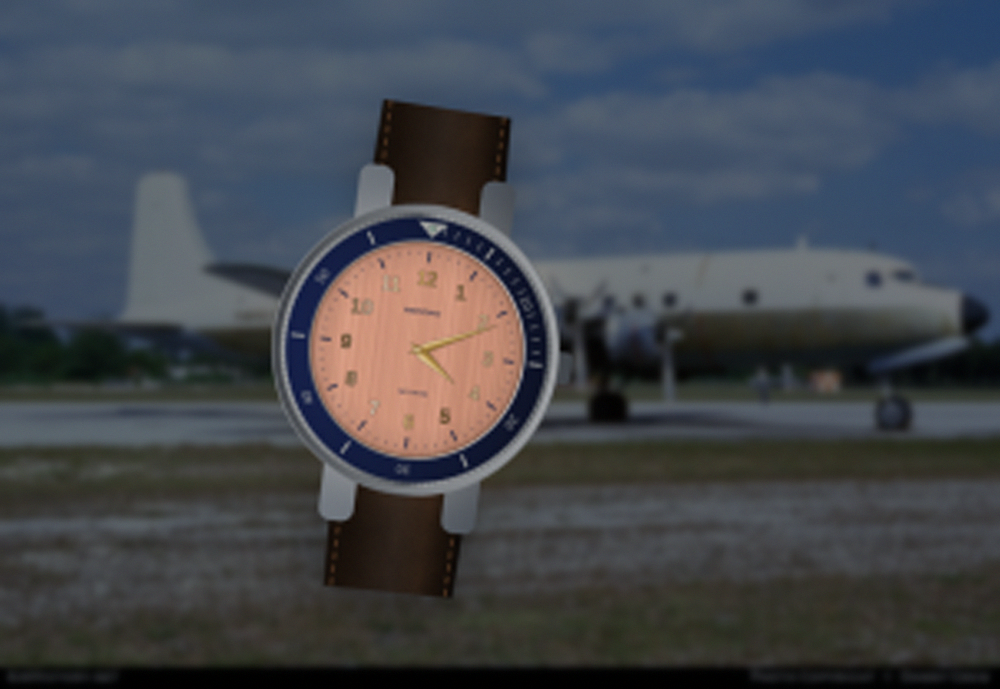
h=4 m=11
